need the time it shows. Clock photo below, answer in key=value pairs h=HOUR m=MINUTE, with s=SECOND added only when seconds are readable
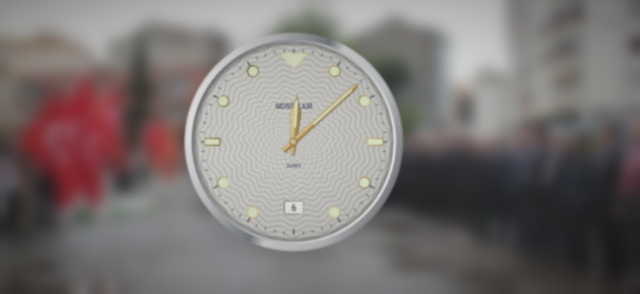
h=12 m=8
